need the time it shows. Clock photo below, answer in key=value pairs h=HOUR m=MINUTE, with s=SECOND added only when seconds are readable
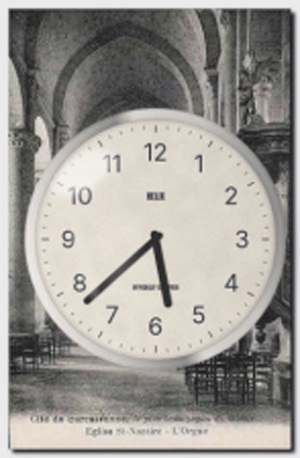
h=5 m=38
